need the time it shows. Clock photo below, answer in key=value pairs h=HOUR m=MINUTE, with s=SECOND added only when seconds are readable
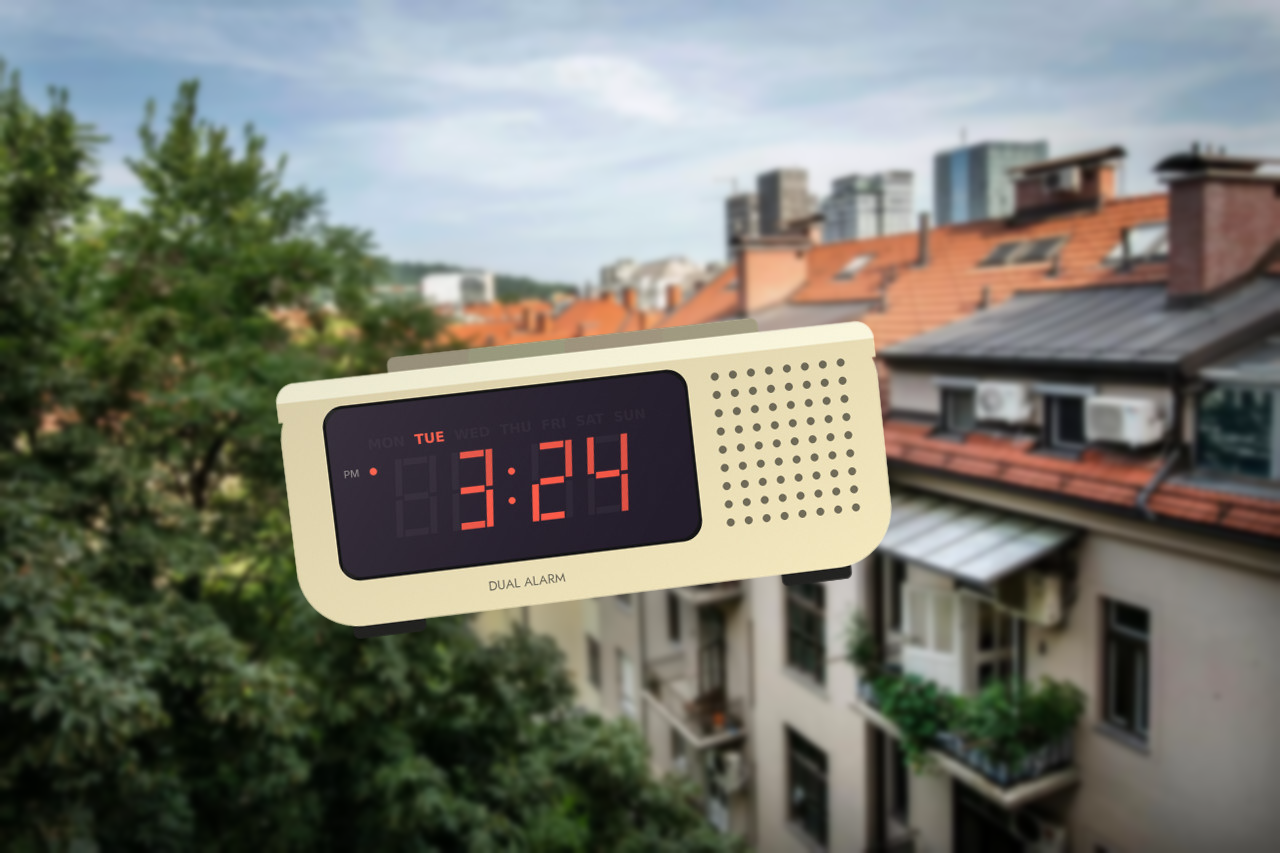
h=3 m=24
